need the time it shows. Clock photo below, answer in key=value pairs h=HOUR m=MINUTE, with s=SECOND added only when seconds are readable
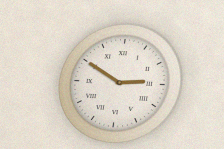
h=2 m=50
